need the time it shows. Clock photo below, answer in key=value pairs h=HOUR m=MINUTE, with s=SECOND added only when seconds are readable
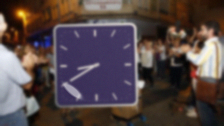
h=8 m=40
